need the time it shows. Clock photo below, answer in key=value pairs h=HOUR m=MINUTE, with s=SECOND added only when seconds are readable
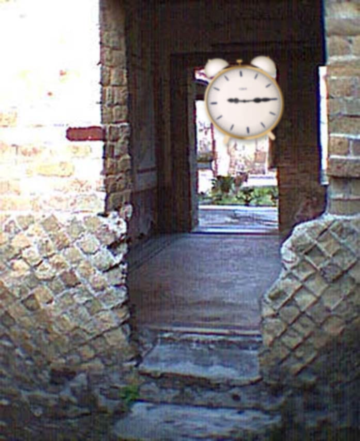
h=9 m=15
